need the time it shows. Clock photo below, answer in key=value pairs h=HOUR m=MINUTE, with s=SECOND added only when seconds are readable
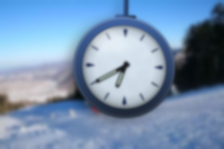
h=6 m=40
